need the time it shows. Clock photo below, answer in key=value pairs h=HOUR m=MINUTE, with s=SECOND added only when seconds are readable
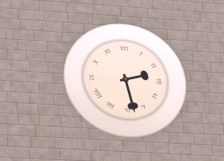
h=2 m=28
